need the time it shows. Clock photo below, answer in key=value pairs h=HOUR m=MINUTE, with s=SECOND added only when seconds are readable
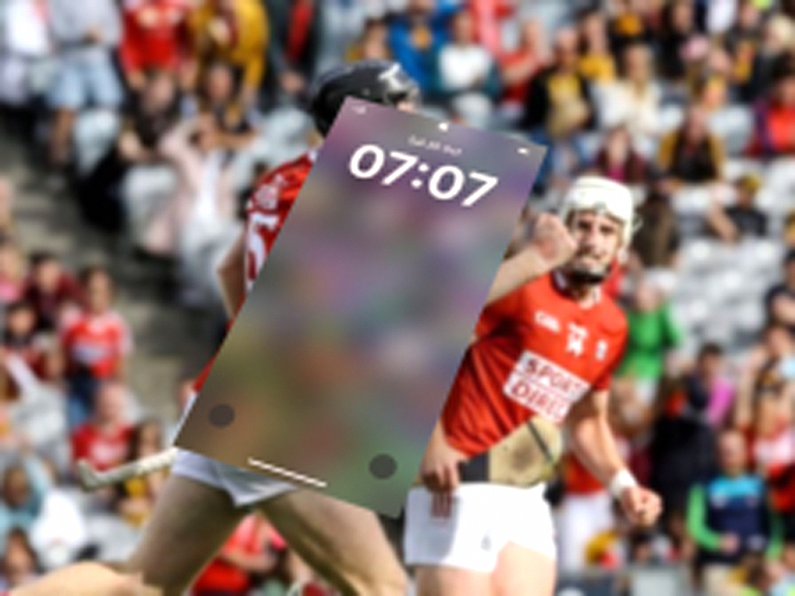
h=7 m=7
